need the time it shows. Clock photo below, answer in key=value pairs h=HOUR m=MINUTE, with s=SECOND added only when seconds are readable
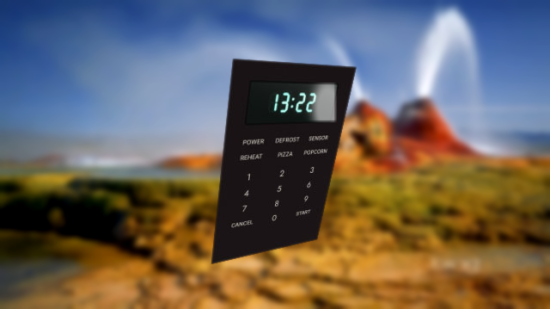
h=13 m=22
